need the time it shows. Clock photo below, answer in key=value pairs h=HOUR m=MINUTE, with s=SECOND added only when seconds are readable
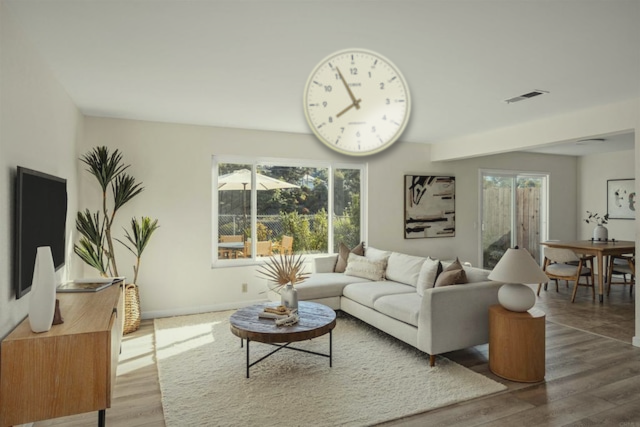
h=7 m=56
